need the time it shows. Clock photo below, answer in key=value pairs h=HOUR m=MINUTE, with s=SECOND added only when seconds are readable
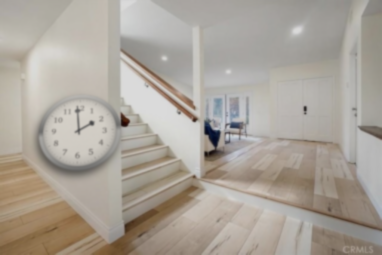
h=1 m=59
